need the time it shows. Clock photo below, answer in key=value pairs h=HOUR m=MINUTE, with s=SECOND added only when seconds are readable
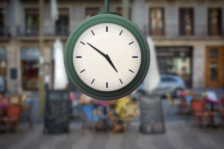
h=4 m=51
